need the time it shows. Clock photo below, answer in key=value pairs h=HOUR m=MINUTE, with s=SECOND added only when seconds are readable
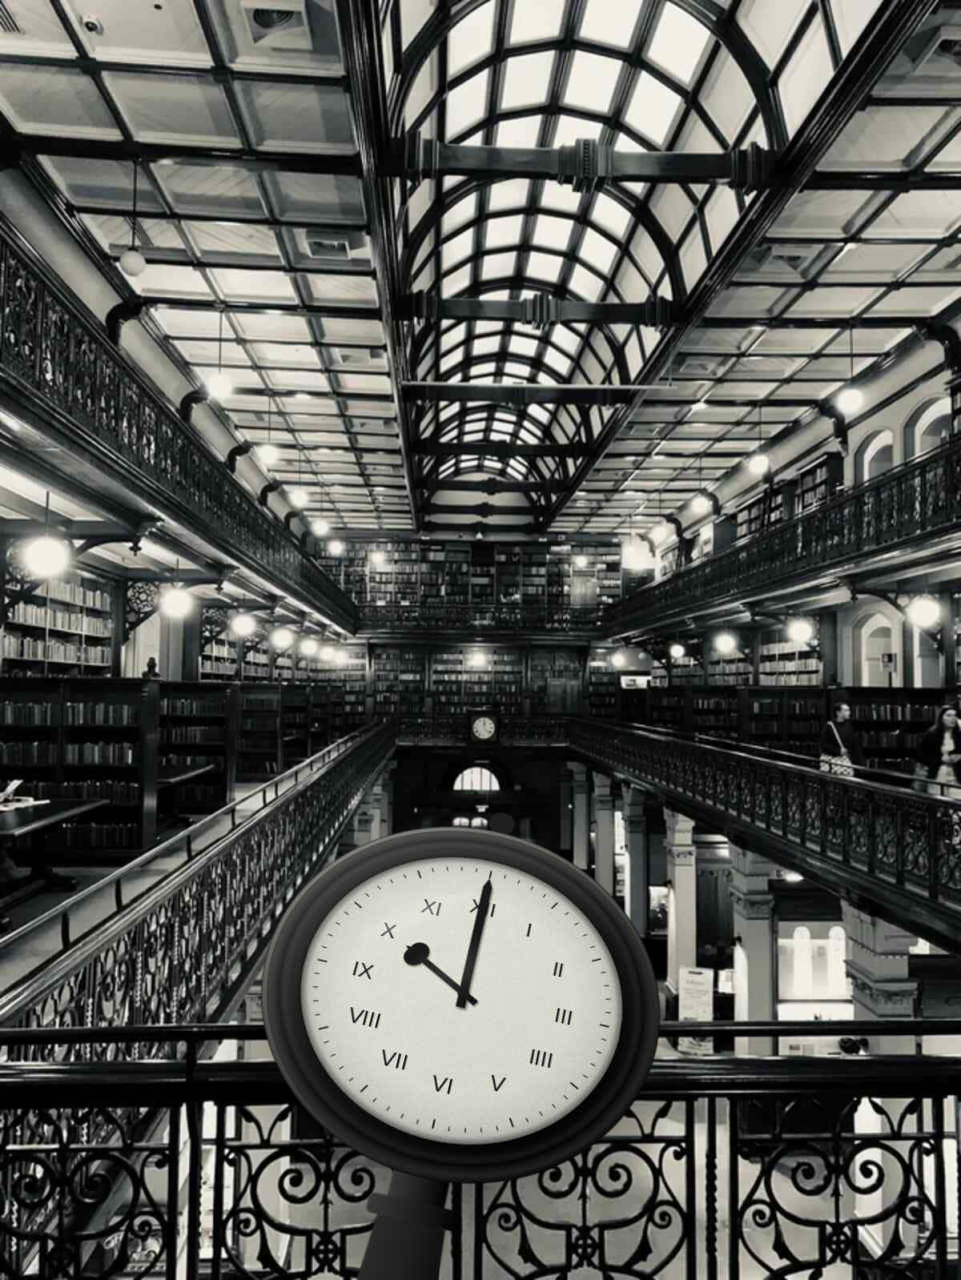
h=10 m=0
